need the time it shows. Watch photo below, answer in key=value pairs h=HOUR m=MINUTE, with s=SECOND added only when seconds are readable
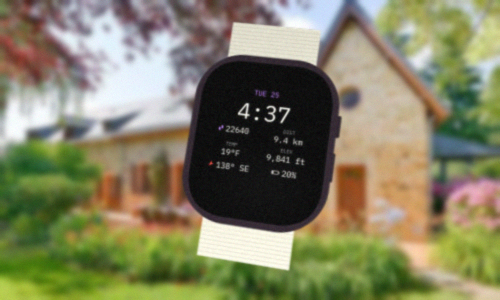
h=4 m=37
